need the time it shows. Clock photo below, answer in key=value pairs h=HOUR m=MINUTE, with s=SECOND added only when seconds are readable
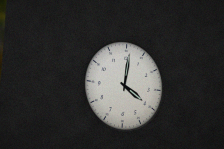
h=4 m=1
